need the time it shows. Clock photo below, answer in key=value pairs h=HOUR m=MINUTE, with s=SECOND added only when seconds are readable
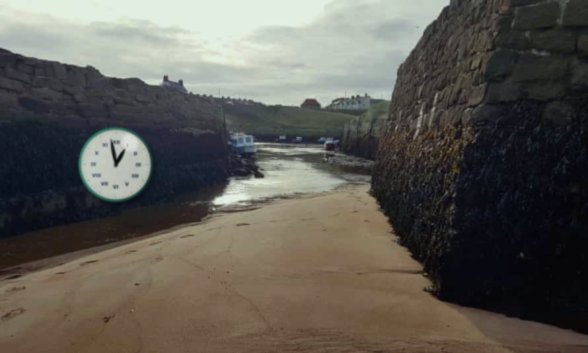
h=12 m=58
